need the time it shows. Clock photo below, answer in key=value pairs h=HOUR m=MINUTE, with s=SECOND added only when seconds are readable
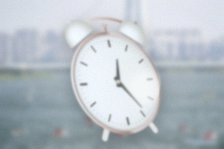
h=12 m=24
